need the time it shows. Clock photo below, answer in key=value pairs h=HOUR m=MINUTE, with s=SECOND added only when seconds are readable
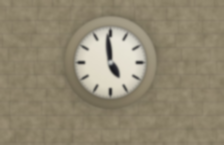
h=4 m=59
